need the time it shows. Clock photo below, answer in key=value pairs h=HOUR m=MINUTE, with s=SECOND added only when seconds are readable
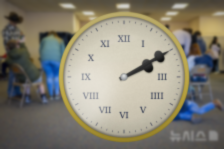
h=2 m=10
